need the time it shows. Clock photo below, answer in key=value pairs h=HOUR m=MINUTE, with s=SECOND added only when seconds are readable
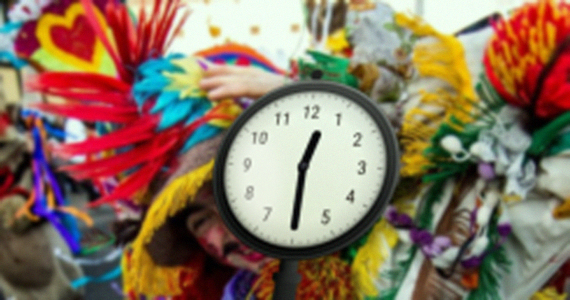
h=12 m=30
